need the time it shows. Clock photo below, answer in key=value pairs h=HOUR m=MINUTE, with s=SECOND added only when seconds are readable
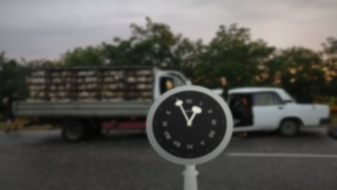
h=12 m=56
